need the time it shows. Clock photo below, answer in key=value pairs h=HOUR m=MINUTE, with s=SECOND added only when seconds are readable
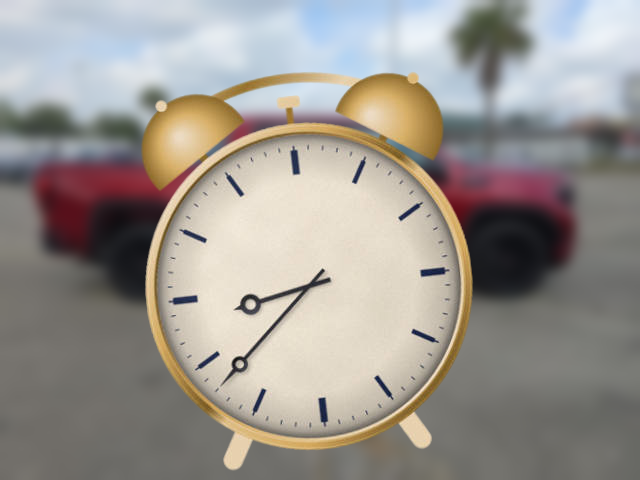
h=8 m=38
